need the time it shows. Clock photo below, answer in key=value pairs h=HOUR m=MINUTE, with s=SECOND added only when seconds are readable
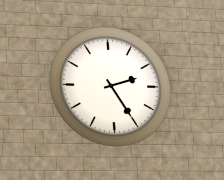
h=2 m=25
